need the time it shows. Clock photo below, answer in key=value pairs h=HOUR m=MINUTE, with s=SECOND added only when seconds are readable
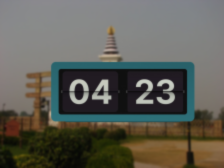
h=4 m=23
